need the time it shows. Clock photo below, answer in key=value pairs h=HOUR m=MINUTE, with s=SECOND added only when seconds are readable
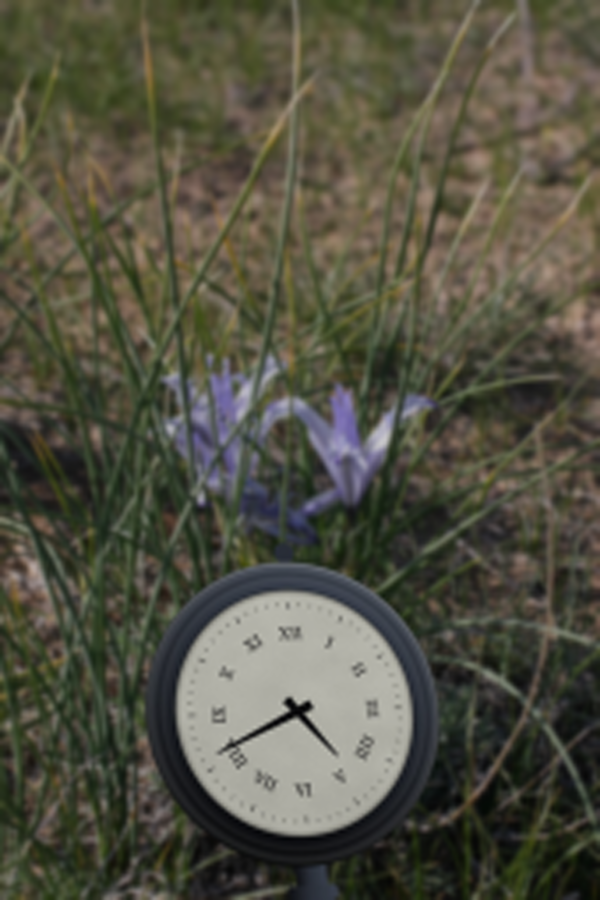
h=4 m=41
